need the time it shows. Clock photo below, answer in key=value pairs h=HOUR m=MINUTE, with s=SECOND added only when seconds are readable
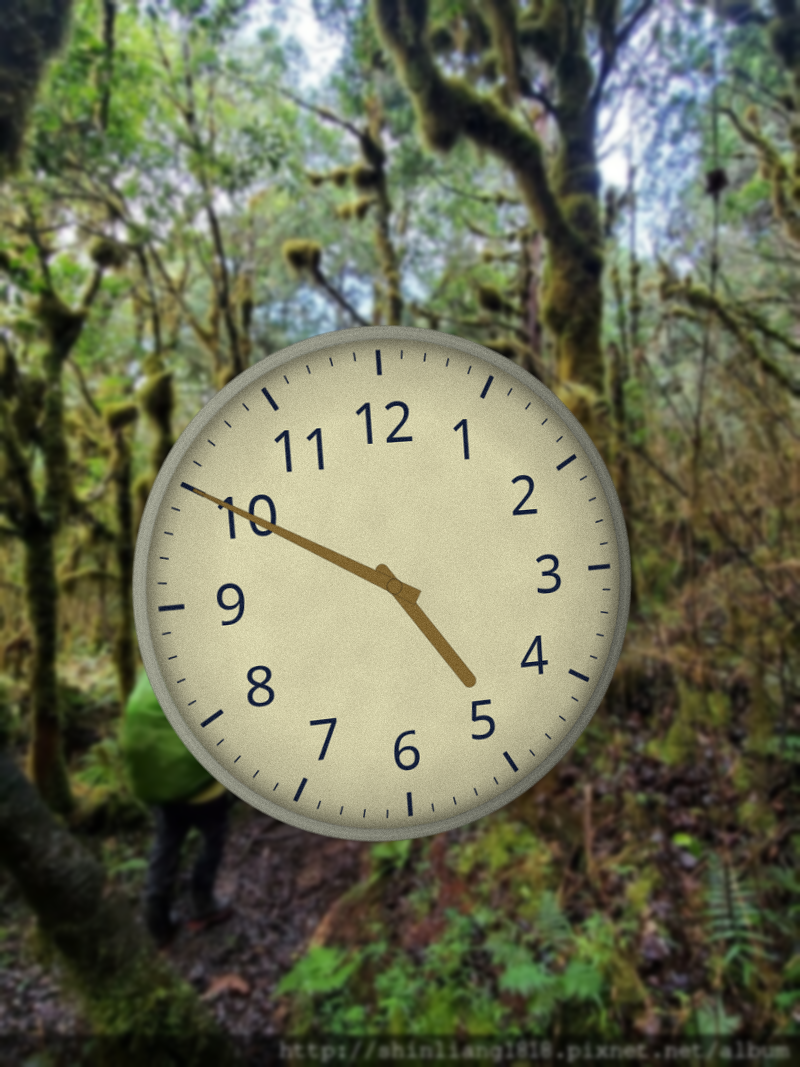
h=4 m=50
